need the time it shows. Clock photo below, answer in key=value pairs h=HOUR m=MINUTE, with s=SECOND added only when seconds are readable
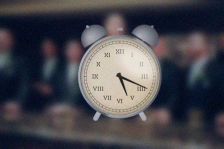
h=5 m=19
